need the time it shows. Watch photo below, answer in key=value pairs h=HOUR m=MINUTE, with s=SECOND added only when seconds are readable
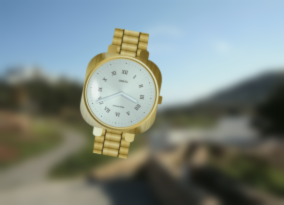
h=3 m=40
